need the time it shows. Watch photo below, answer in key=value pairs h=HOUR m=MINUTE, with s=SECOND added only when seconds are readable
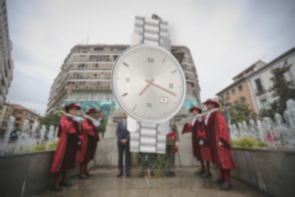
h=7 m=18
